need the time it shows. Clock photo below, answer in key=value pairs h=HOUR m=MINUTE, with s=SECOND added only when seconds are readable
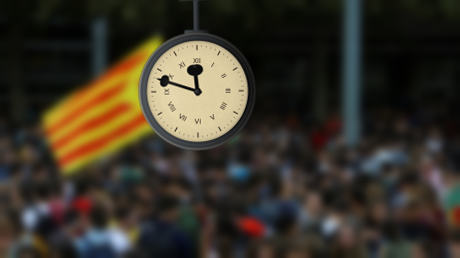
h=11 m=48
